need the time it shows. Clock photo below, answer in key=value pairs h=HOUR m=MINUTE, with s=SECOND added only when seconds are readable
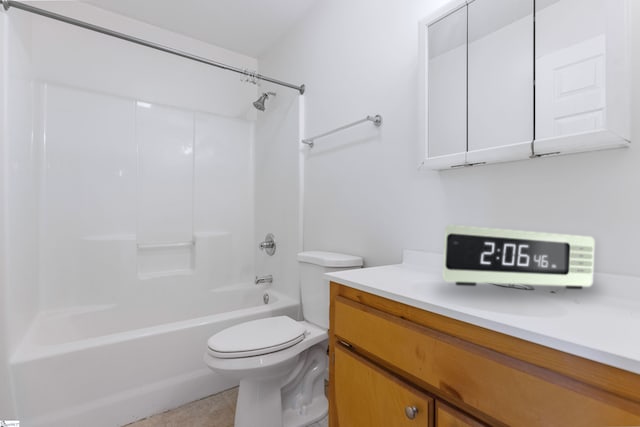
h=2 m=6 s=46
